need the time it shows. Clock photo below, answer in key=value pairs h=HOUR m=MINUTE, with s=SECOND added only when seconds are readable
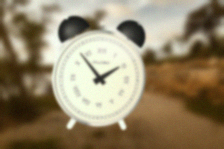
h=1 m=53
